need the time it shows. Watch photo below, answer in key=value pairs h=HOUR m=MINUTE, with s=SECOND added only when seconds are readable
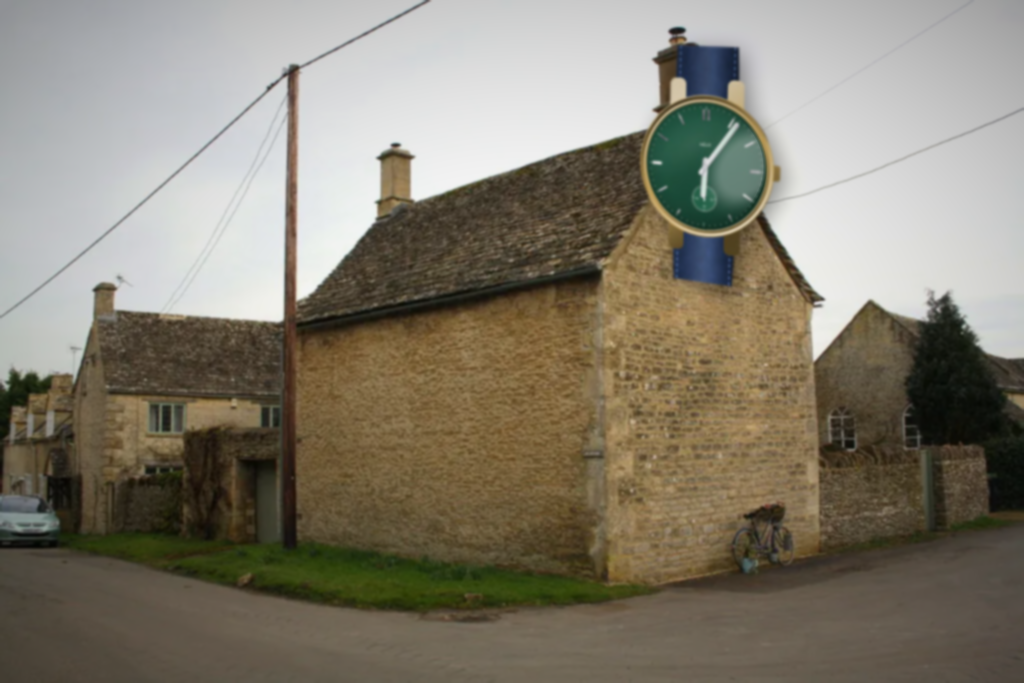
h=6 m=6
